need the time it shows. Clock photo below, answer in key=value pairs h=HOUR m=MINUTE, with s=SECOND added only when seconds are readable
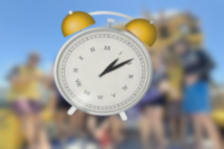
h=1 m=9
